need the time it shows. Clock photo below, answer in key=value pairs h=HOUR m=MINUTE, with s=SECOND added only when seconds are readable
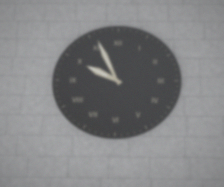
h=9 m=56
